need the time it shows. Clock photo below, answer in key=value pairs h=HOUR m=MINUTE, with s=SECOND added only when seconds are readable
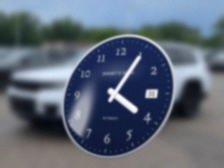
h=4 m=5
